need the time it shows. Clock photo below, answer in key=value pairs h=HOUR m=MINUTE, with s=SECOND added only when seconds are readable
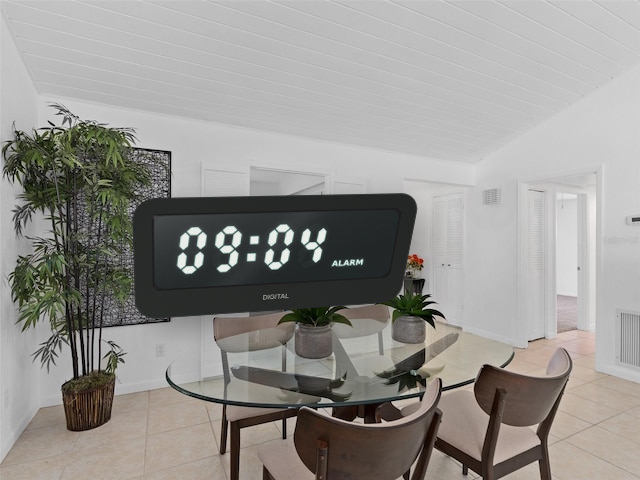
h=9 m=4
